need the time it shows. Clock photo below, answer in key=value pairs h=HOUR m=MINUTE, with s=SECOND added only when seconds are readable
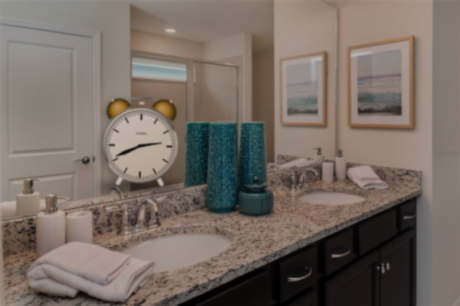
h=2 m=41
